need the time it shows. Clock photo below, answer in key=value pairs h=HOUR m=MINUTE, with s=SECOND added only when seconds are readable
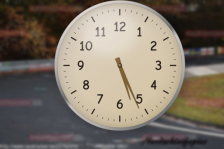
h=5 m=26
